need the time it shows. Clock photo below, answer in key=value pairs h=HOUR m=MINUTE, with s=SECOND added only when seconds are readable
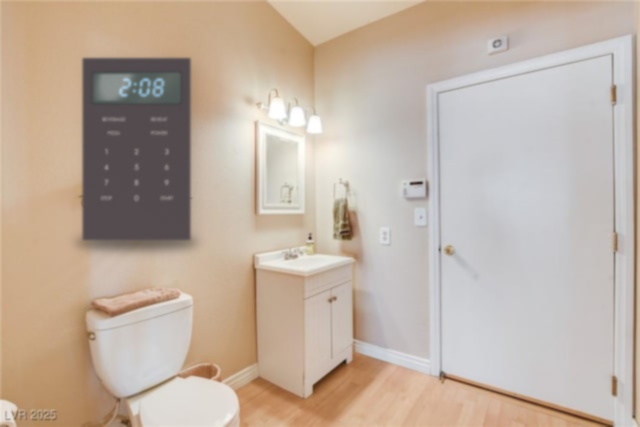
h=2 m=8
